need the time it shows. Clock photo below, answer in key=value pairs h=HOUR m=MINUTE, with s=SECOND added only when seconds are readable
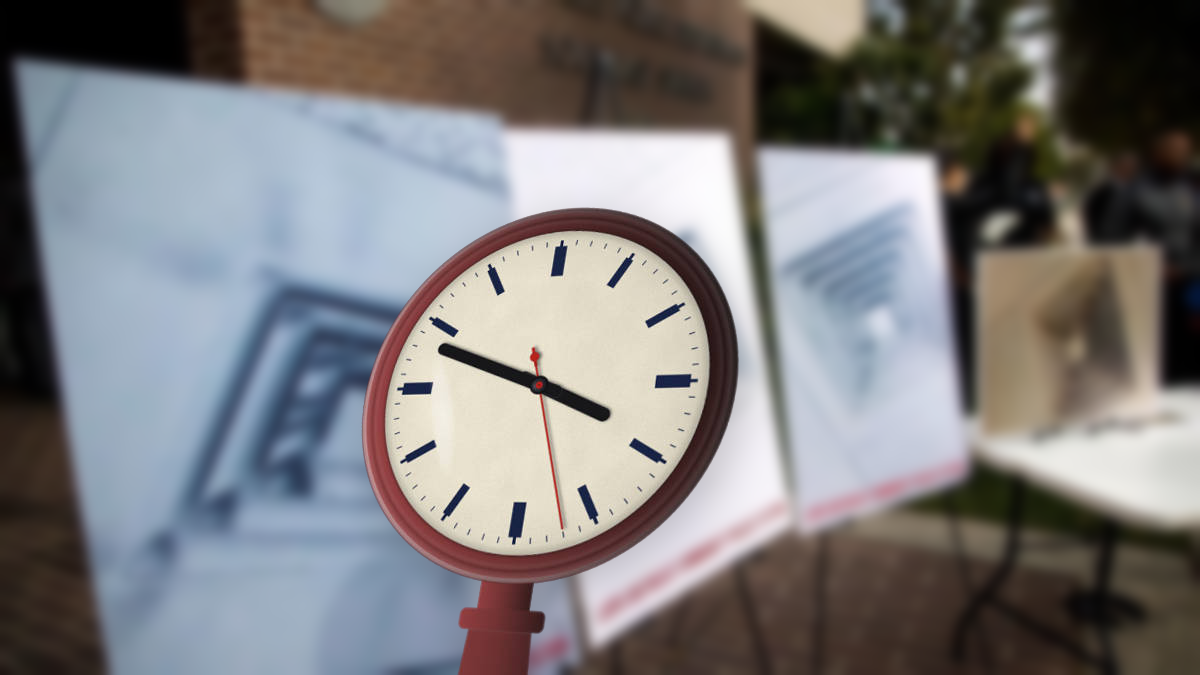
h=3 m=48 s=27
